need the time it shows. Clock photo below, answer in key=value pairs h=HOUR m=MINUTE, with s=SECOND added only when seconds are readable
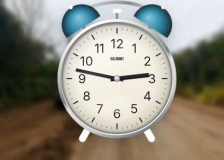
h=2 m=47
